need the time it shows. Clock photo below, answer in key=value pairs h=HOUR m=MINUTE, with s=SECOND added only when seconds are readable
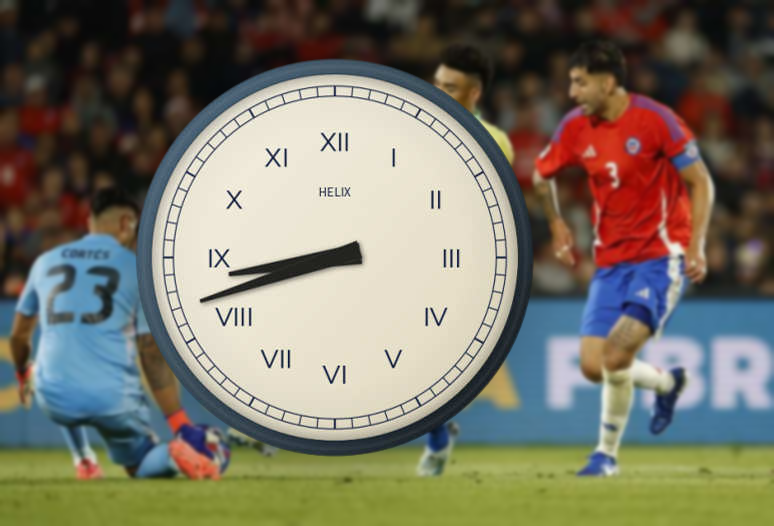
h=8 m=42
